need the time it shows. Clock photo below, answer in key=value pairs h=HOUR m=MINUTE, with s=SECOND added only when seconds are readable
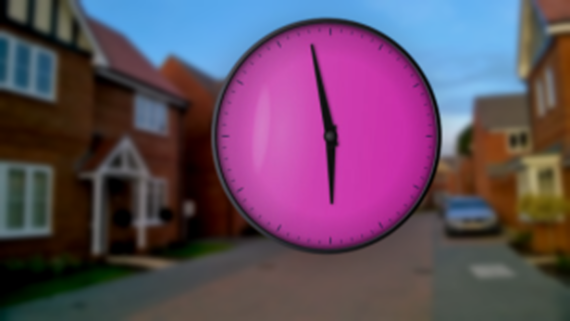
h=5 m=58
